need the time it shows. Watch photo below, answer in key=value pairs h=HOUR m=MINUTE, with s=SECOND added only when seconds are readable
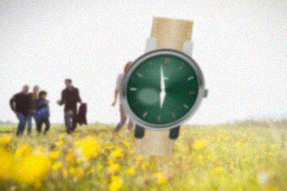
h=5 m=58
